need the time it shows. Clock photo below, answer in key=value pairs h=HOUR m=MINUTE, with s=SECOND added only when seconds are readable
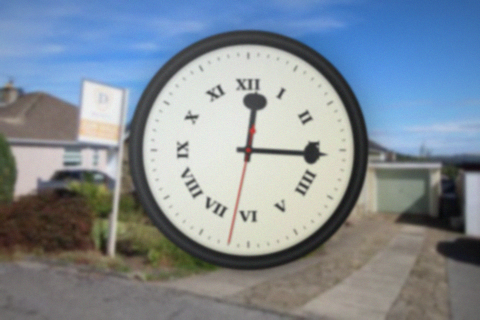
h=12 m=15 s=32
